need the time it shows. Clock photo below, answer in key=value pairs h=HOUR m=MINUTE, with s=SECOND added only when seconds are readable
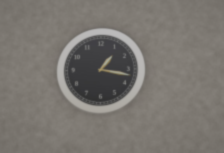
h=1 m=17
